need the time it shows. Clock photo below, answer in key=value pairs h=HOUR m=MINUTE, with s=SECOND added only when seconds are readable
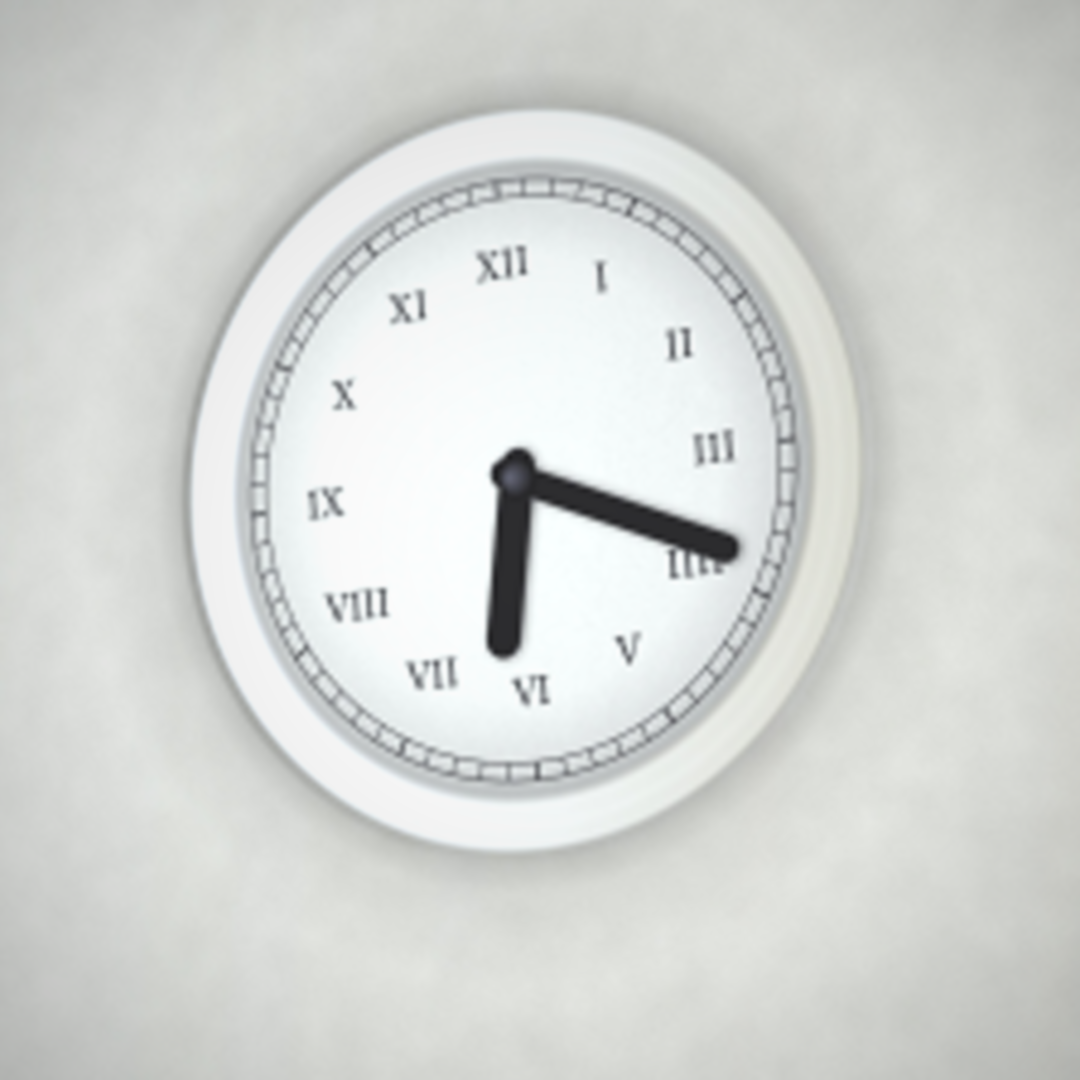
h=6 m=19
